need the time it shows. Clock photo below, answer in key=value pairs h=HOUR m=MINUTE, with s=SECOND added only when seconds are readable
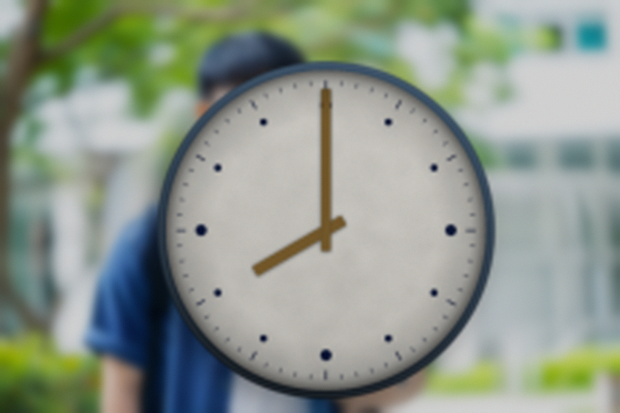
h=8 m=0
